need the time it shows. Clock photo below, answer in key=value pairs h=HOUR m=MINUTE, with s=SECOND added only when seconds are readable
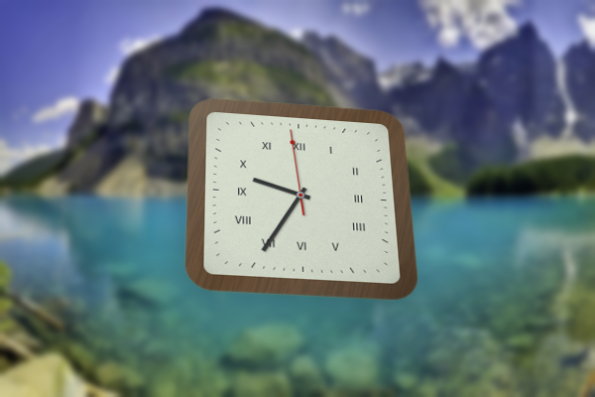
h=9 m=34 s=59
